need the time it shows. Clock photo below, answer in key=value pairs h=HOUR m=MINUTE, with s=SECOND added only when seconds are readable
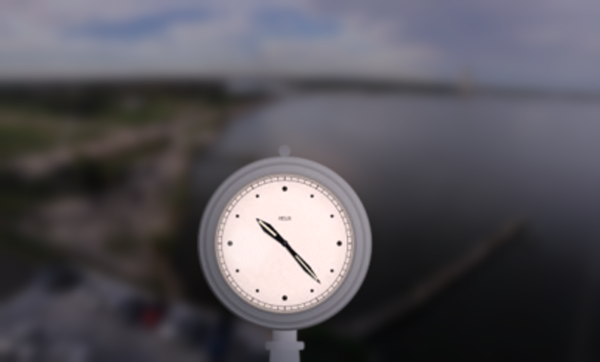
h=10 m=23
